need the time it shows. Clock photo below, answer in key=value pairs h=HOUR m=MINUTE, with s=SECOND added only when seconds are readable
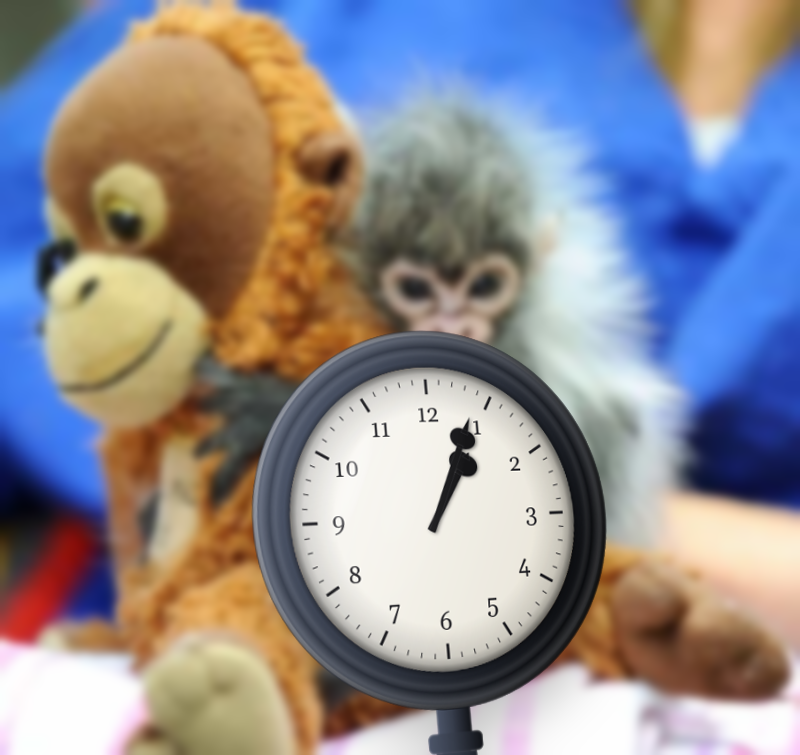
h=1 m=4
